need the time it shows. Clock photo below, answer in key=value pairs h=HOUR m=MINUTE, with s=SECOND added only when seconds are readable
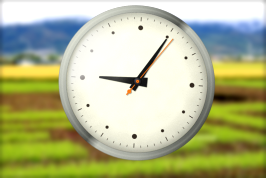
h=9 m=5 s=6
